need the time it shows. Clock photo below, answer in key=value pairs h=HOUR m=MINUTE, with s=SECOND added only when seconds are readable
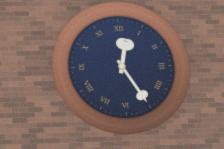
h=12 m=25
